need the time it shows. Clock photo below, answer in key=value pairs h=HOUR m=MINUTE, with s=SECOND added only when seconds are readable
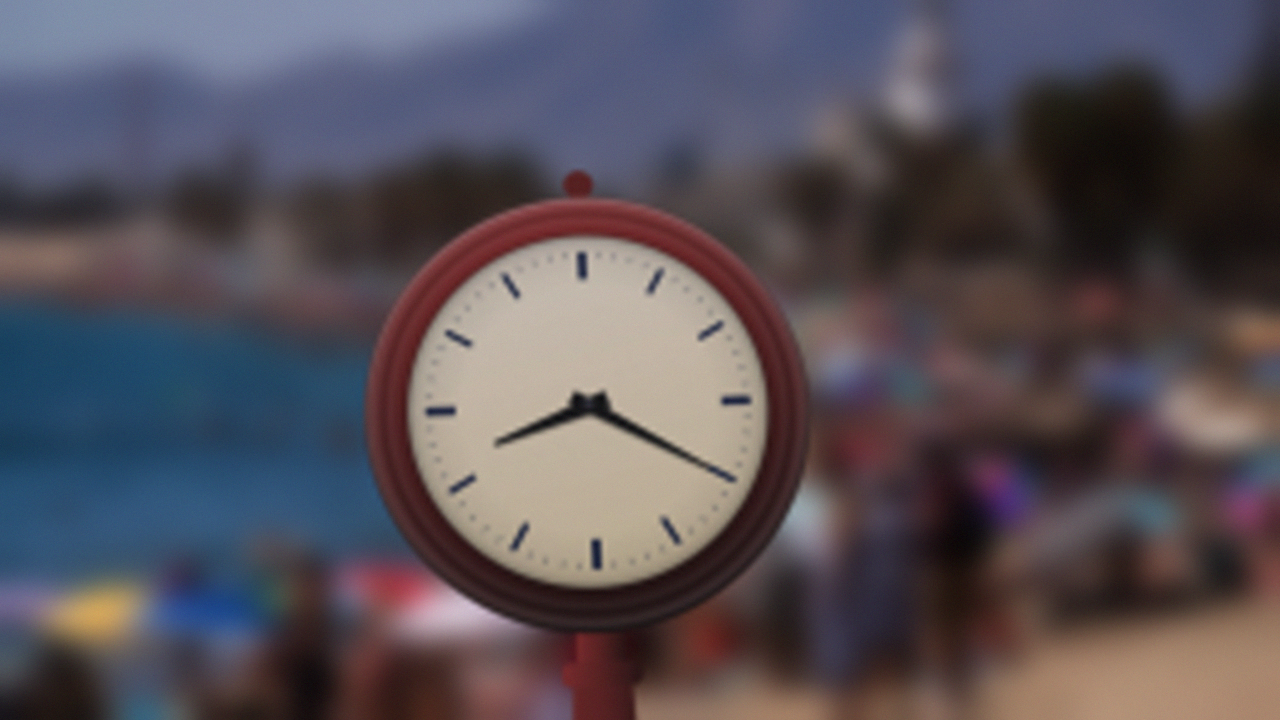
h=8 m=20
